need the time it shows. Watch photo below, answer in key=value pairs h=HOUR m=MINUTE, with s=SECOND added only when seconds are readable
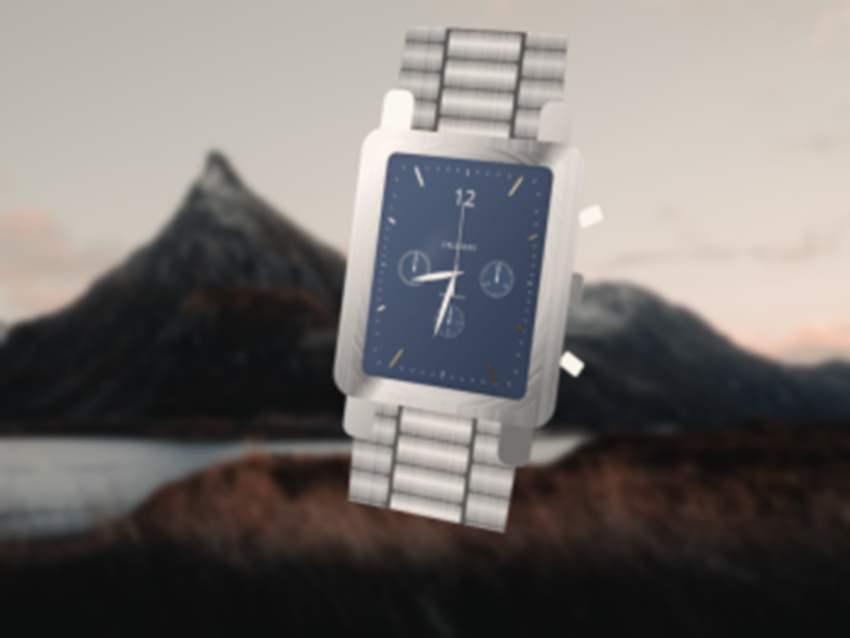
h=8 m=32
